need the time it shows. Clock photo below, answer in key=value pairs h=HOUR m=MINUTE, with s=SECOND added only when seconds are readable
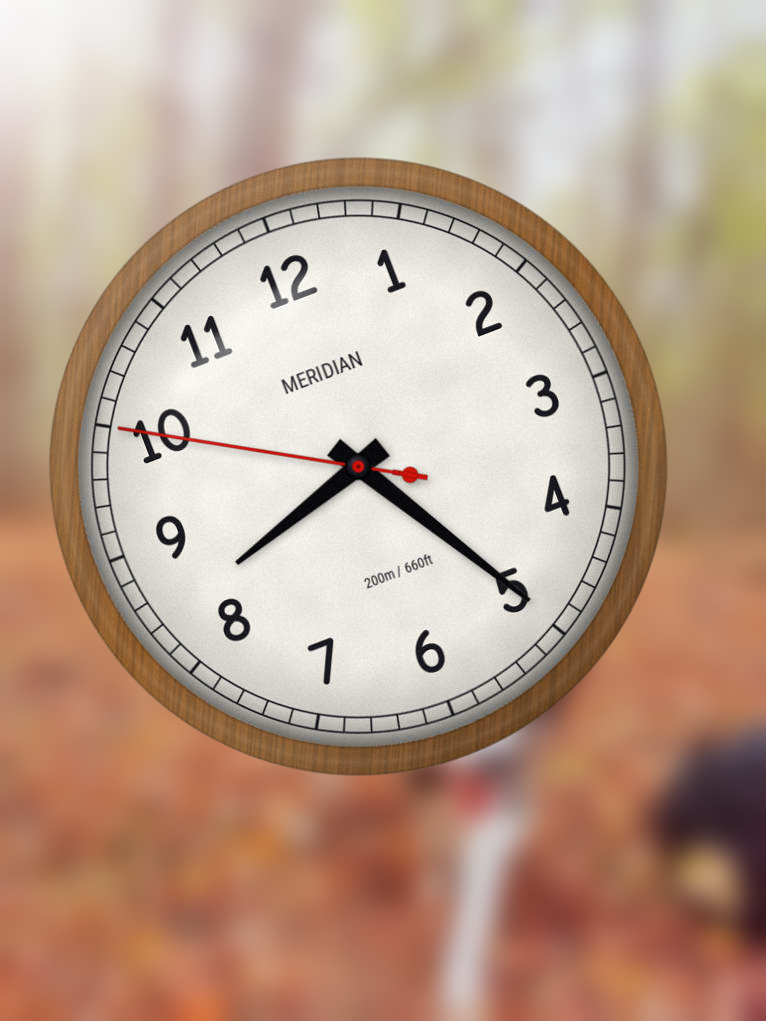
h=8 m=24 s=50
